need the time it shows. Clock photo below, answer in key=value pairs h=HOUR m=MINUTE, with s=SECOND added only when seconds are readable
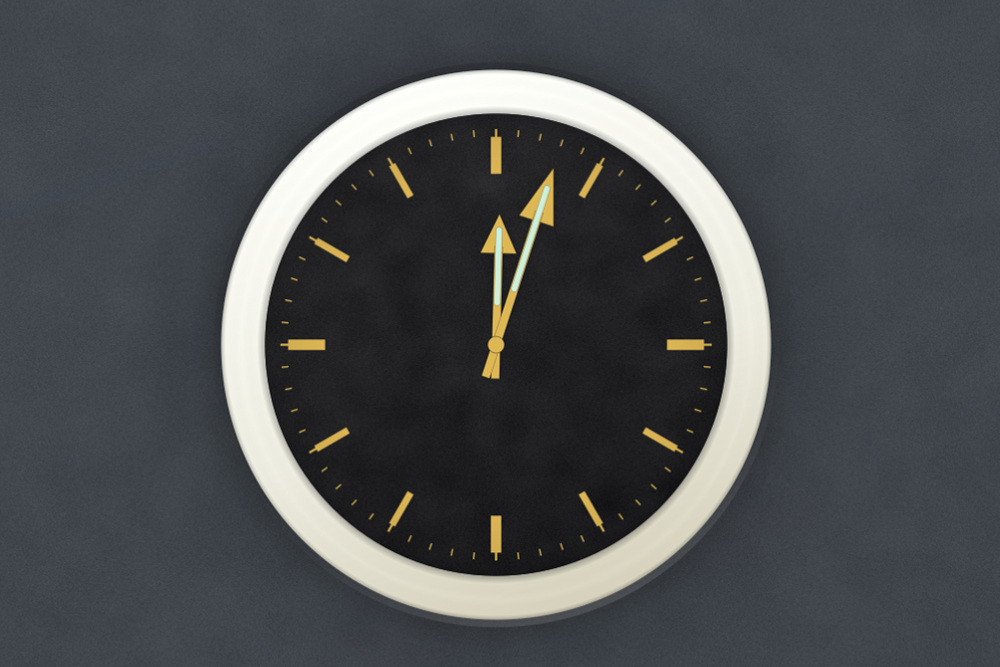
h=12 m=3
